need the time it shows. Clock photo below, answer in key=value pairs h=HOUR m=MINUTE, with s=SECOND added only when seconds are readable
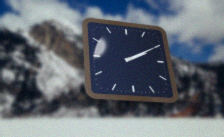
h=2 m=10
